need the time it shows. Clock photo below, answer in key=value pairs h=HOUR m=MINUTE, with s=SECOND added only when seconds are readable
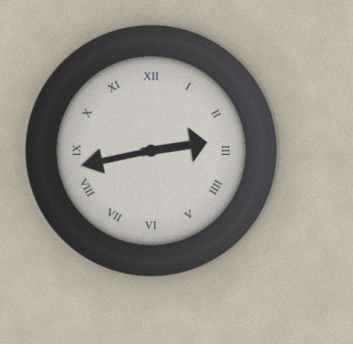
h=2 m=43
